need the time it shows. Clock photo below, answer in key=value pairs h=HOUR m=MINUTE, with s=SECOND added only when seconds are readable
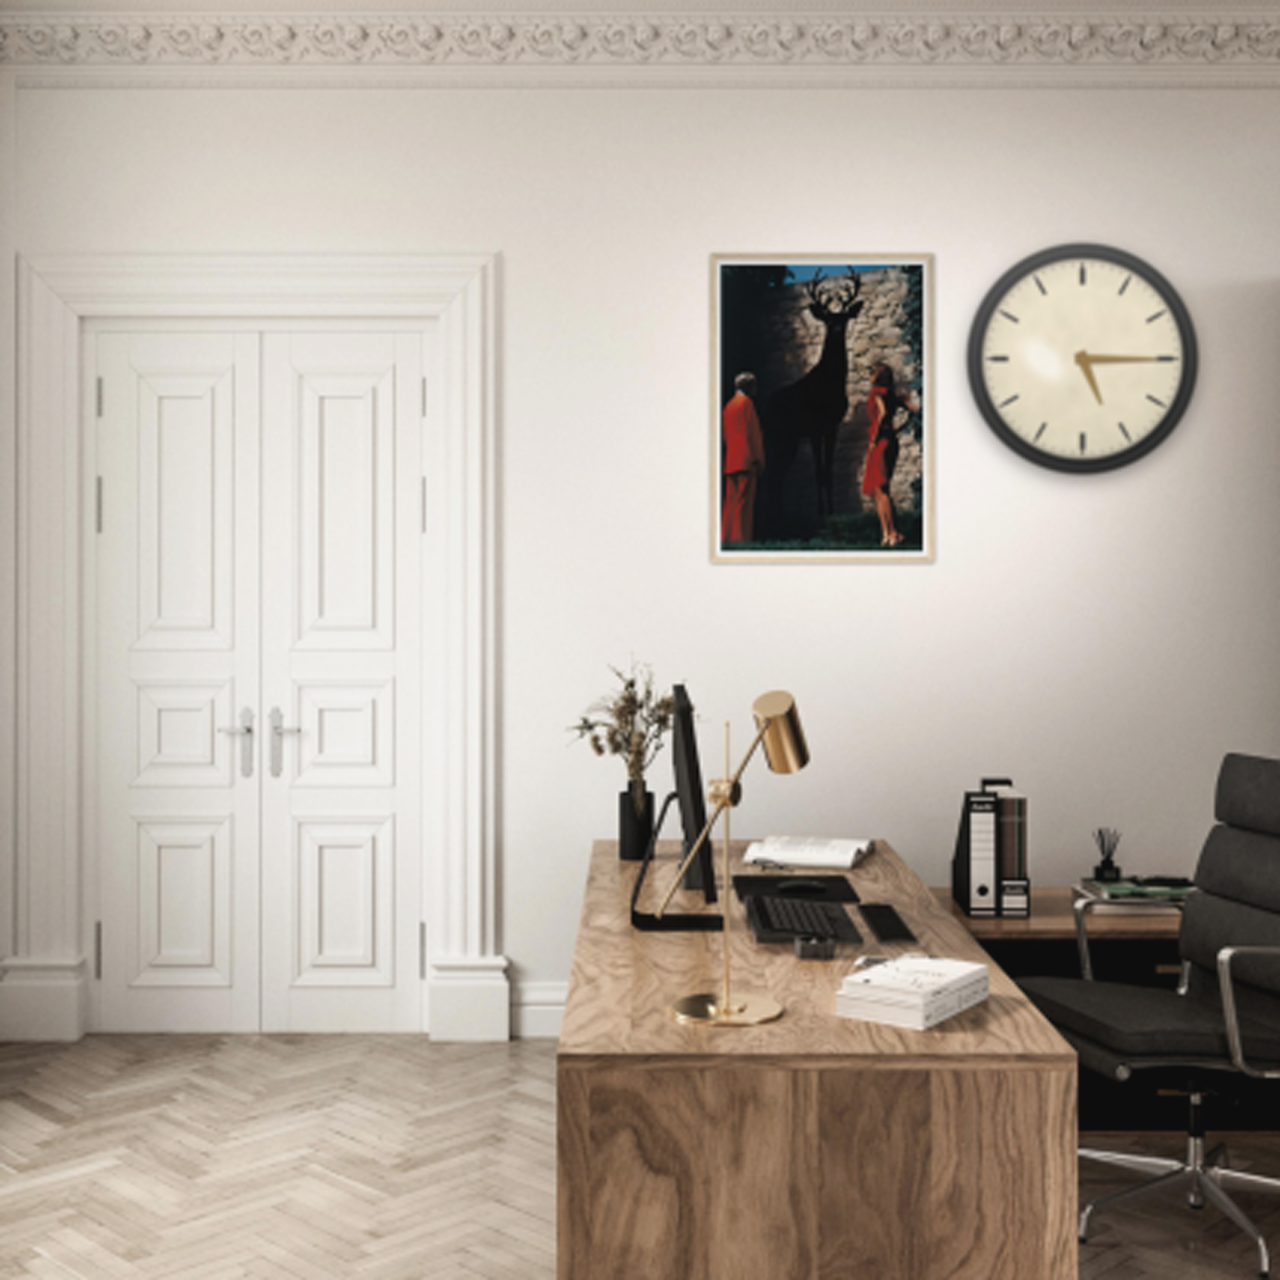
h=5 m=15
